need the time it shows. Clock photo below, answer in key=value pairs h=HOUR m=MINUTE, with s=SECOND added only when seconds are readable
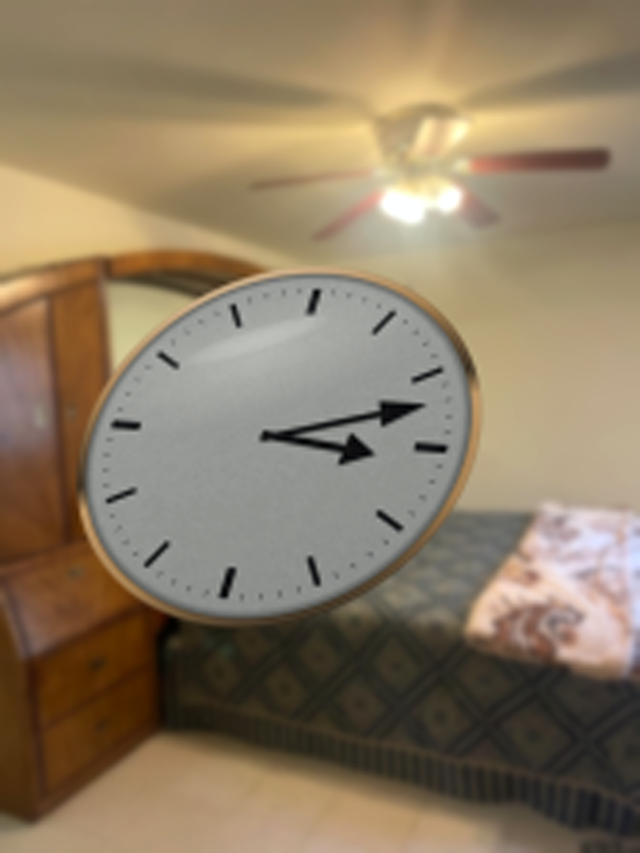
h=3 m=12
